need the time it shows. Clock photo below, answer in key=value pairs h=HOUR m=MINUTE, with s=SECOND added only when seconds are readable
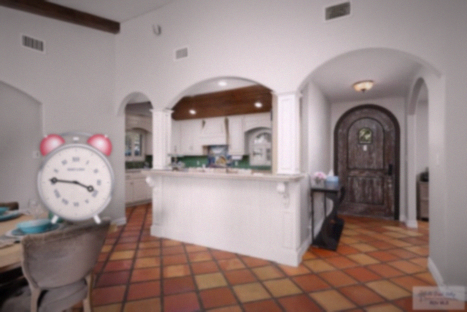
h=3 m=46
